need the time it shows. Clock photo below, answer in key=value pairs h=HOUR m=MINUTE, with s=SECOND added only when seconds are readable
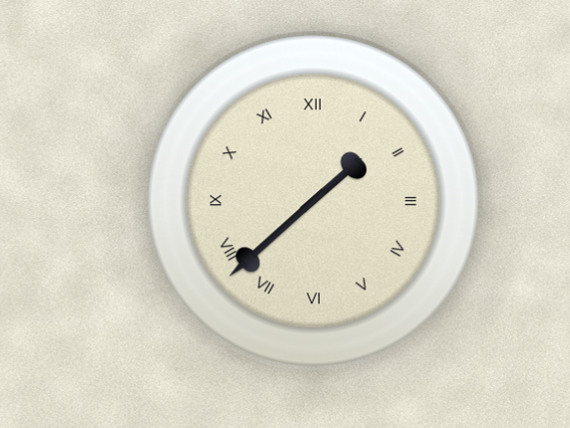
h=1 m=38
